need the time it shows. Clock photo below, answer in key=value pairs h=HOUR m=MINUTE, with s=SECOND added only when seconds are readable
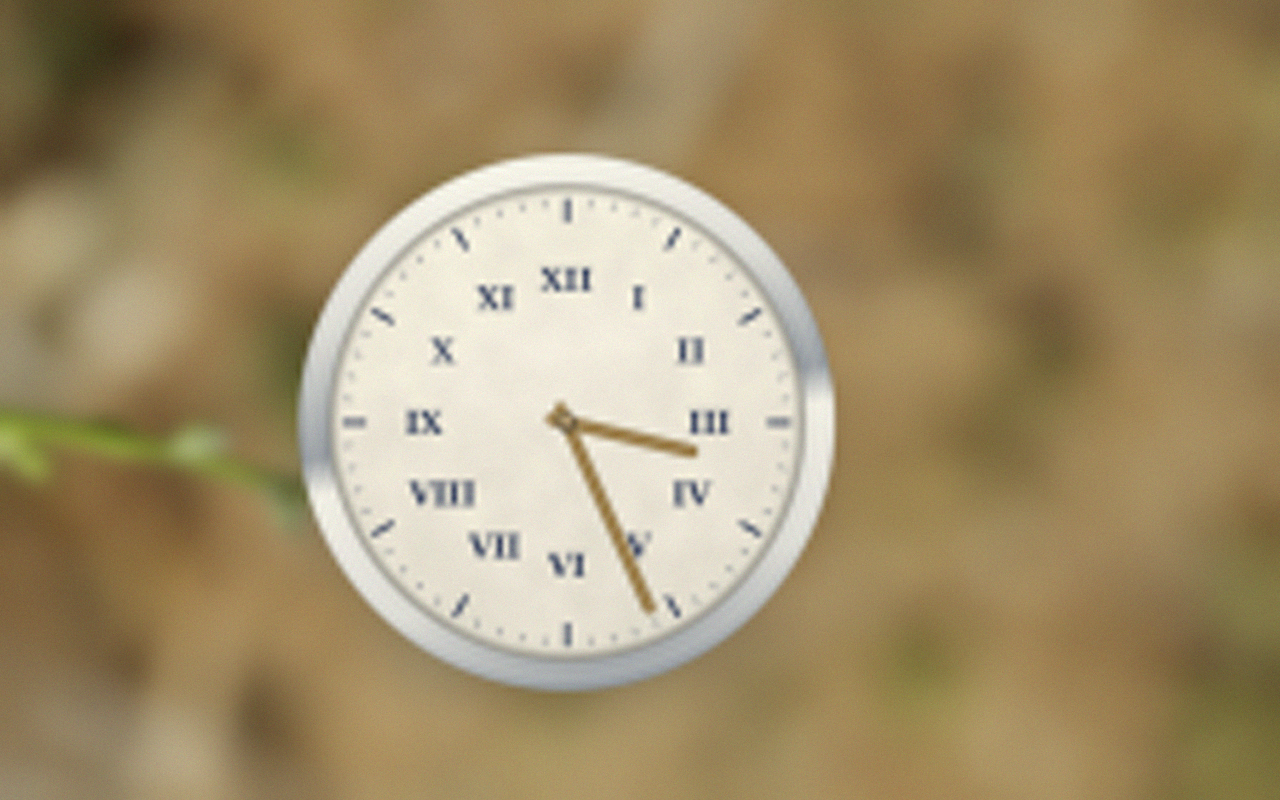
h=3 m=26
